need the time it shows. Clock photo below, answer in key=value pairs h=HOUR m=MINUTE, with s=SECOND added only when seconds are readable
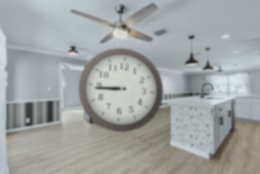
h=8 m=44
